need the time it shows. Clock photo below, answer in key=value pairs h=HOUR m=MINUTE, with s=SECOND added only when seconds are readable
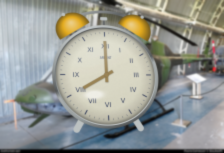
h=8 m=0
